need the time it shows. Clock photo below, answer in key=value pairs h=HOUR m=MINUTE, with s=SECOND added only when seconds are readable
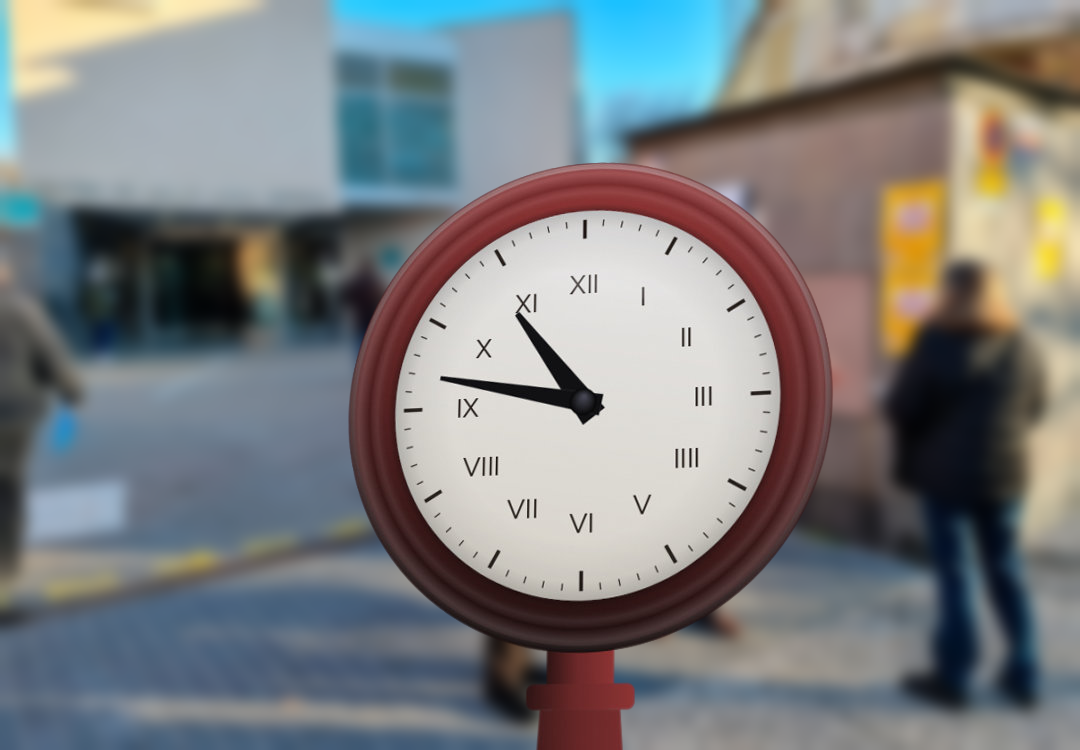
h=10 m=47
